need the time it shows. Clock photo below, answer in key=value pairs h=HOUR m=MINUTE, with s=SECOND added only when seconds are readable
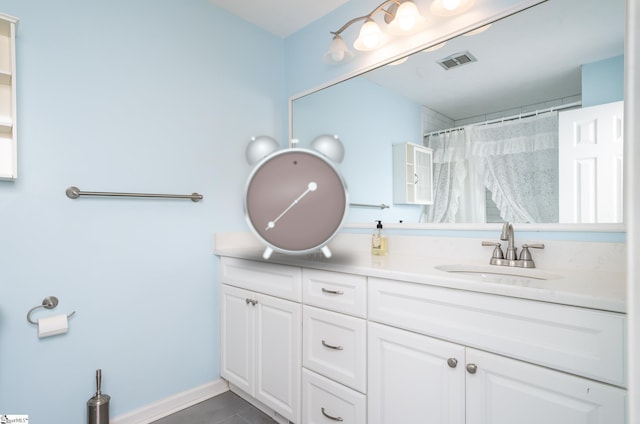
h=1 m=38
